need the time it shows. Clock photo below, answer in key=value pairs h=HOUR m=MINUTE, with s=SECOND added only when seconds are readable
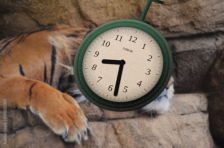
h=8 m=28
